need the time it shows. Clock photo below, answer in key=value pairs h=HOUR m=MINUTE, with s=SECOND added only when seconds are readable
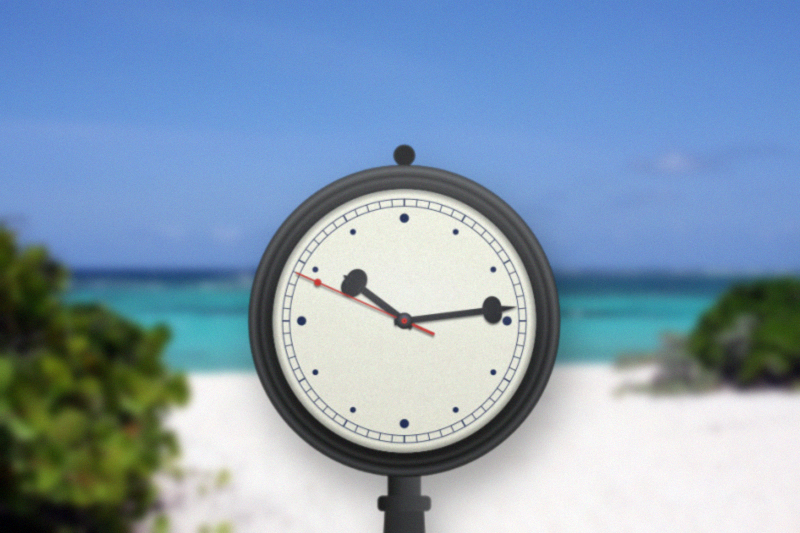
h=10 m=13 s=49
